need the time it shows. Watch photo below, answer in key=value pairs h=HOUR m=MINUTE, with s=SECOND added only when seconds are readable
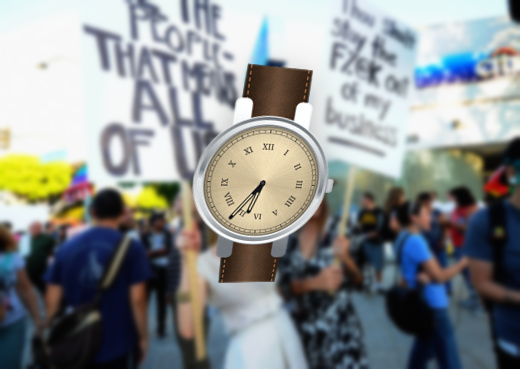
h=6 m=36
